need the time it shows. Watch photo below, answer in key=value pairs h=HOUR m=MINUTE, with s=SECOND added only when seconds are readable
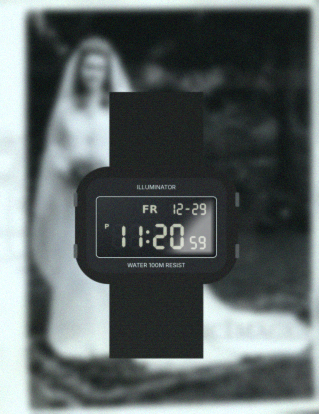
h=11 m=20 s=59
